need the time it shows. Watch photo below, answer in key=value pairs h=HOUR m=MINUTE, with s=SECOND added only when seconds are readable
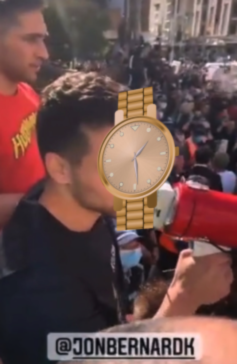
h=1 m=29
